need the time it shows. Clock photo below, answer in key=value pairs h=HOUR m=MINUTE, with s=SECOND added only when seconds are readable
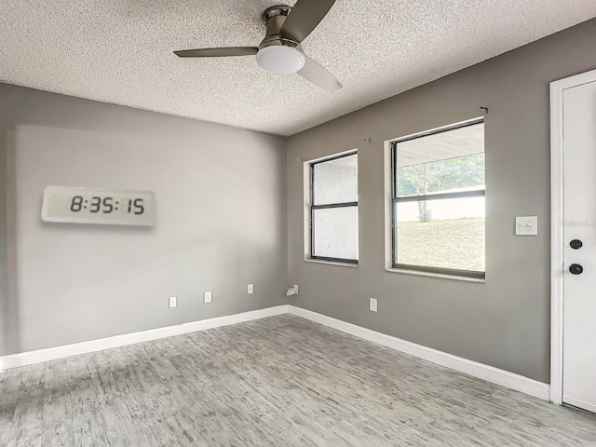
h=8 m=35 s=15
